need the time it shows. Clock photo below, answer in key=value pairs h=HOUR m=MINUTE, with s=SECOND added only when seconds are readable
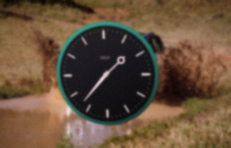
h=1 m=37
